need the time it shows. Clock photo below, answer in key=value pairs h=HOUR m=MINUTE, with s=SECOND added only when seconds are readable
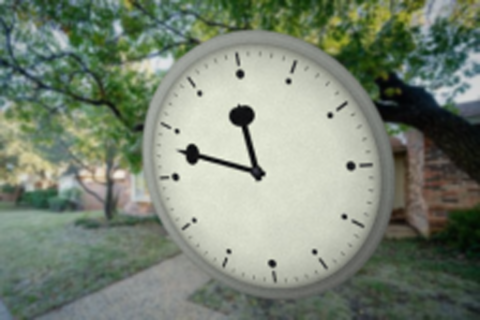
h=11 m=48
